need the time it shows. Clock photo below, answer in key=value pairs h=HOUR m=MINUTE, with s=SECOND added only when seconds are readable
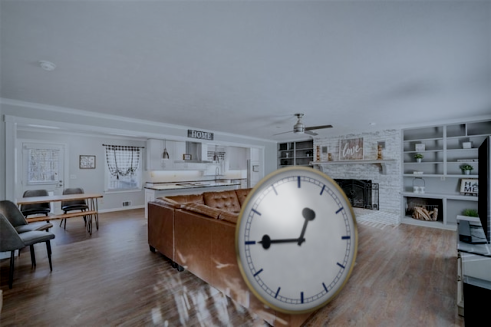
h=12 m=45
